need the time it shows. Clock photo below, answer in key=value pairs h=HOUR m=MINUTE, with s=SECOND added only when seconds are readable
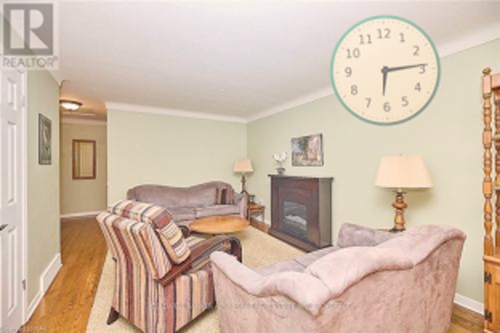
h=6 m=14
